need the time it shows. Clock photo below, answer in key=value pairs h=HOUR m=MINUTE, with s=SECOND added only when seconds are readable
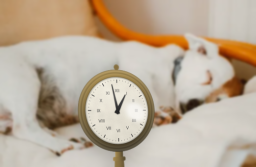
h=12 m=58
